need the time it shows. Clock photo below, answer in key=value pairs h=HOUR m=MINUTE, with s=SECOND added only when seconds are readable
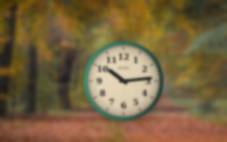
h=10 m=14
